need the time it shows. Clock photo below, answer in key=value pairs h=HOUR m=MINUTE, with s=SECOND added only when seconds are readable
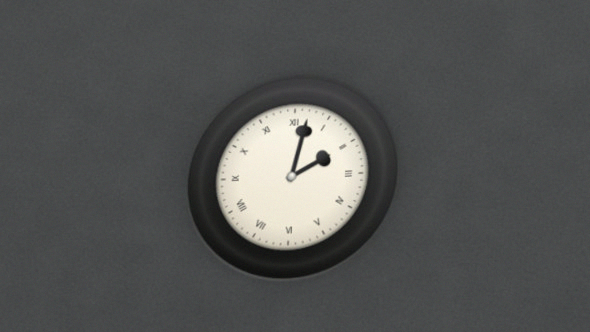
h=2 m=2
